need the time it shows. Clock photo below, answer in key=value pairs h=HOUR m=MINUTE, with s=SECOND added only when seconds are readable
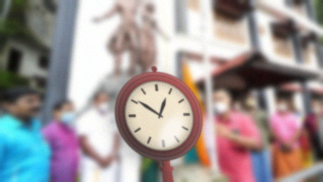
h=12 m=51
